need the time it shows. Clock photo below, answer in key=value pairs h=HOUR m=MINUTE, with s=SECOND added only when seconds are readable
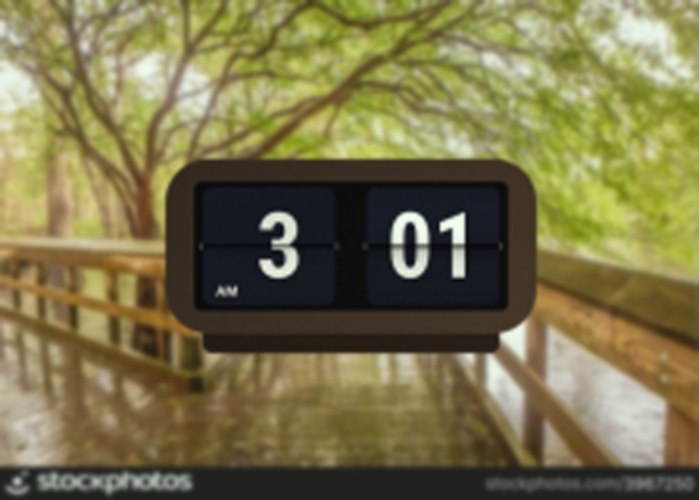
h=3 m=1
